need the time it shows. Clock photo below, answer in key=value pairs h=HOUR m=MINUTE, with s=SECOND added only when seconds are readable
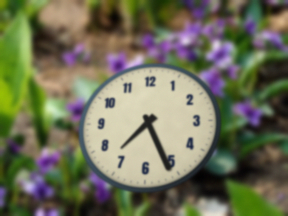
h=7 m=26
